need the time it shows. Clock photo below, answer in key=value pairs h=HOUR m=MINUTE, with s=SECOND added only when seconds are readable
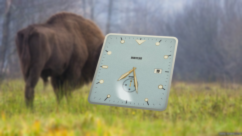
h=7 m=27
